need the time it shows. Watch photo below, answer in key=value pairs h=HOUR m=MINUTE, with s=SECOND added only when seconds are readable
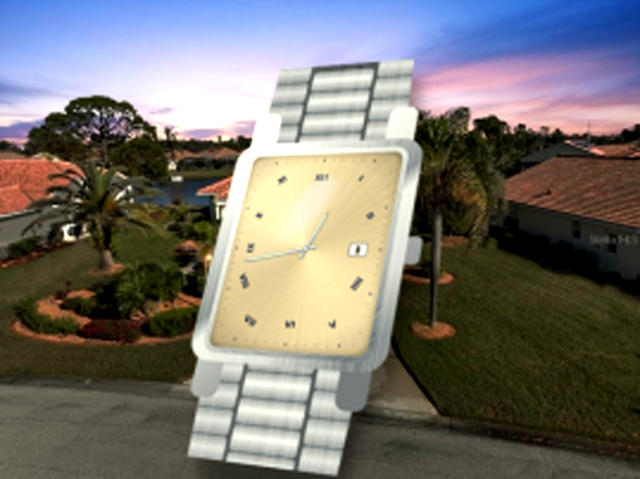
h=12 m=43
